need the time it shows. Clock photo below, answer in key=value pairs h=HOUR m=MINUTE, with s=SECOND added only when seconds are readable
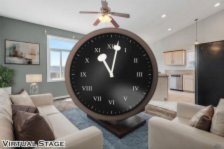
h=11 m=2
